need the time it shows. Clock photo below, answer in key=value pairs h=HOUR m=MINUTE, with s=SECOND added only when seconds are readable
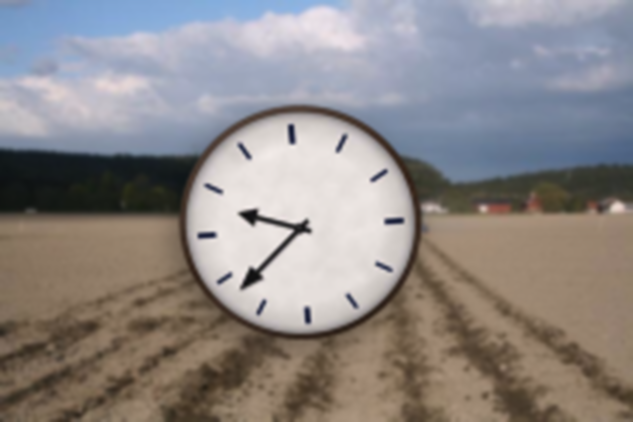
h=9 m=38
